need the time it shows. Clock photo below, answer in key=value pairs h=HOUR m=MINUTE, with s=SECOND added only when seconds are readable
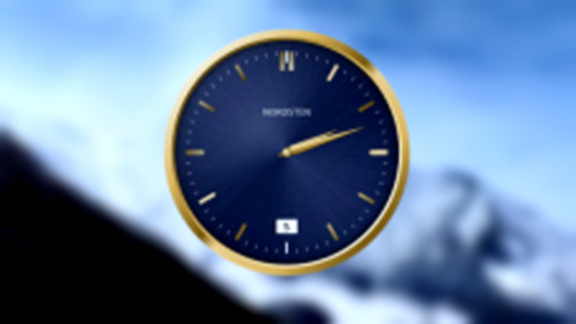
h=2 m=12
